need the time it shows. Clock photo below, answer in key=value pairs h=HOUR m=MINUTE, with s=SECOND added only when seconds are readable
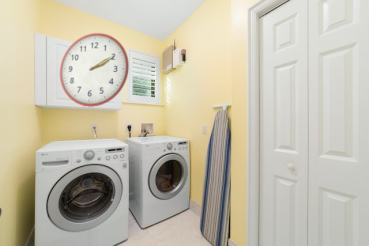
h=2 m=10
